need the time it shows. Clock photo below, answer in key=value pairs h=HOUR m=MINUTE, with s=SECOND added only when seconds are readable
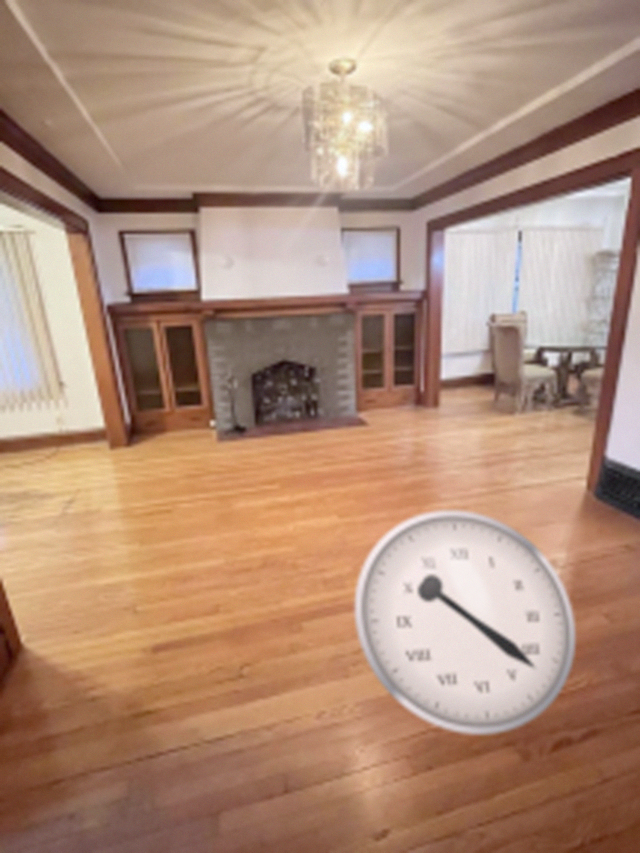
h=10 m=22
